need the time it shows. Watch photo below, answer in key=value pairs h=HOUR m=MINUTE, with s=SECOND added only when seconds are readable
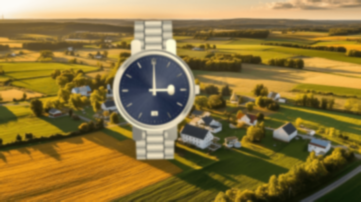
h=3 m=0
